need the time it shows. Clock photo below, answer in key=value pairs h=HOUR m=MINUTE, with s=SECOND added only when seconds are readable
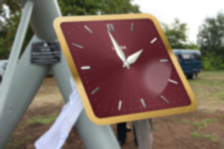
h=1 m=59
